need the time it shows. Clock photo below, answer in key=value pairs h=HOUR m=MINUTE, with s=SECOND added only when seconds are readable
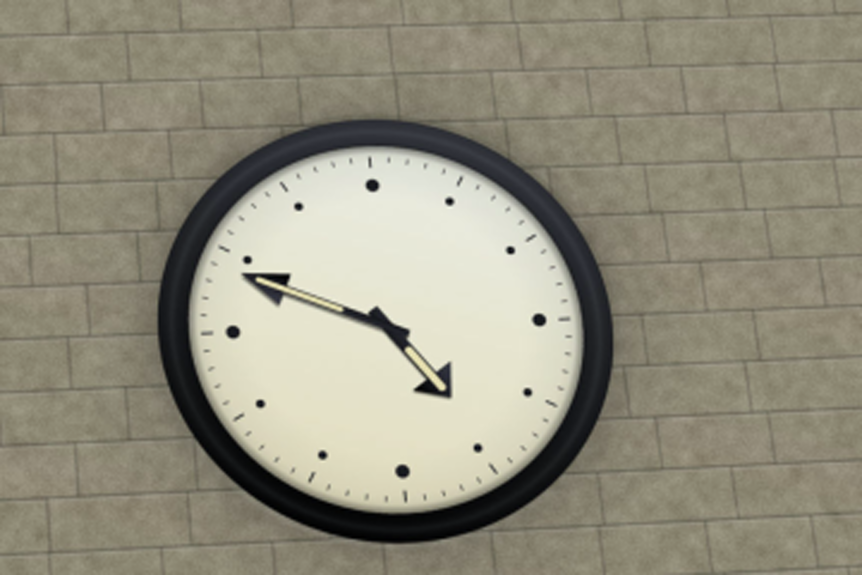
h=4 m=49
